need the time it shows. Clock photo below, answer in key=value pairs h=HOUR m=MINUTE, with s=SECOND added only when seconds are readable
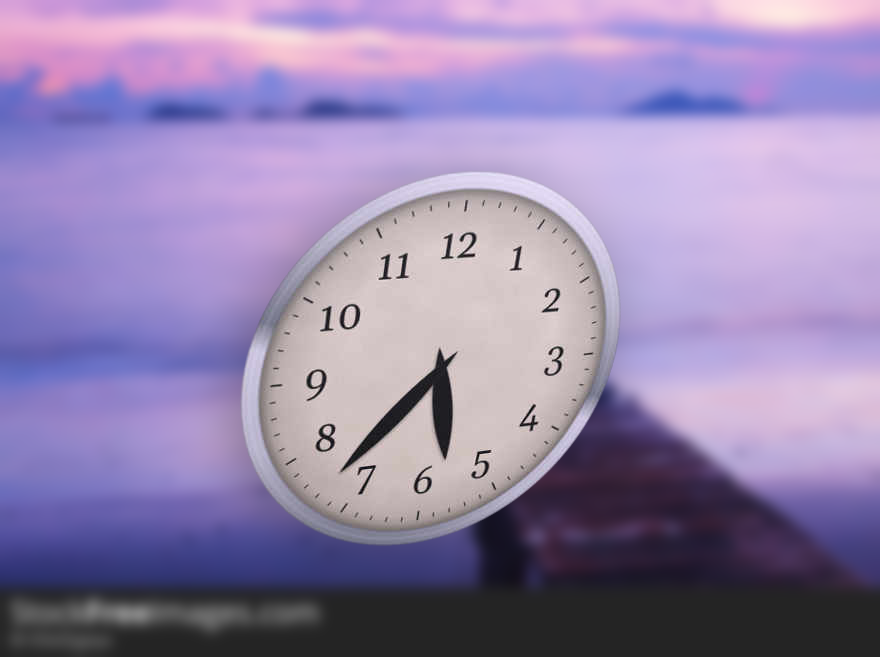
h=5 m=37
